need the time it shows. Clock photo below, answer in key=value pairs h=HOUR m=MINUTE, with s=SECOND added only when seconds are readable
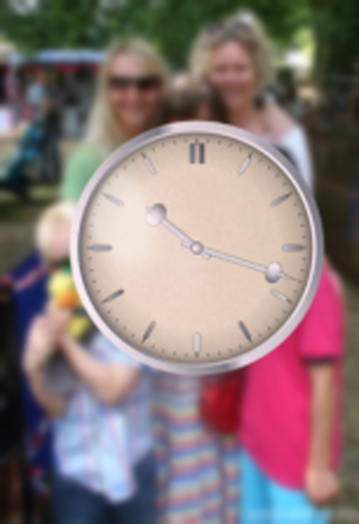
h=10 m=18
